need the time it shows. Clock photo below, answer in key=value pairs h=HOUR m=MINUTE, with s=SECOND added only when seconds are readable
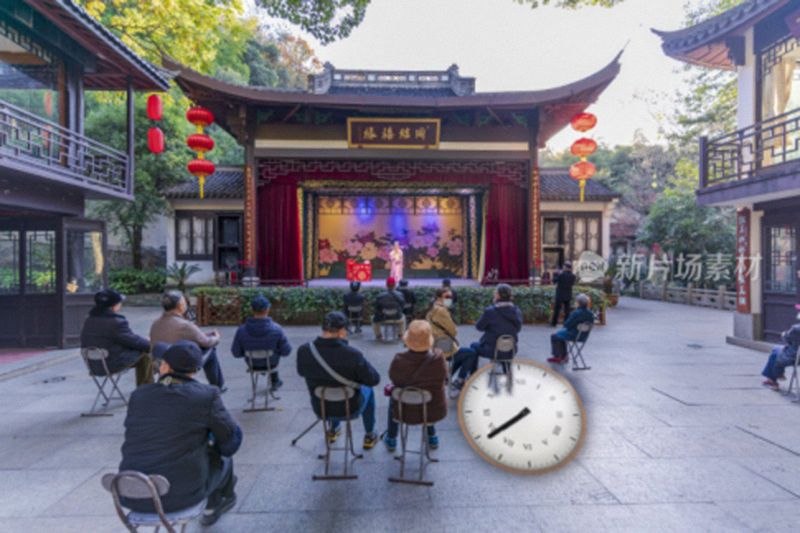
h=7 m=39
